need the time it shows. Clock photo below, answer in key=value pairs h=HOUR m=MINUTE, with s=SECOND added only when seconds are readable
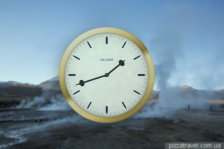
h=1 m=42
